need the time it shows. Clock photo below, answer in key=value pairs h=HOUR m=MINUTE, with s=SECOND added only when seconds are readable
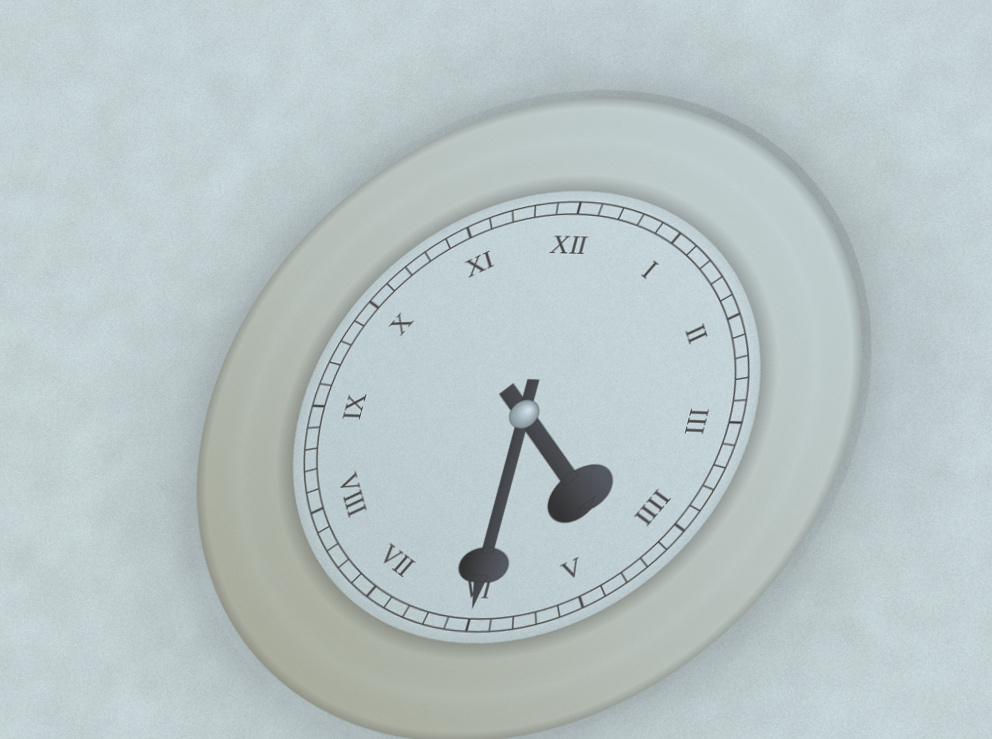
h=4 m=30
